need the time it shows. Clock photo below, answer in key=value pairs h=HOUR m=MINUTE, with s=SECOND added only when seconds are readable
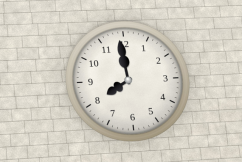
h=7 m=59
